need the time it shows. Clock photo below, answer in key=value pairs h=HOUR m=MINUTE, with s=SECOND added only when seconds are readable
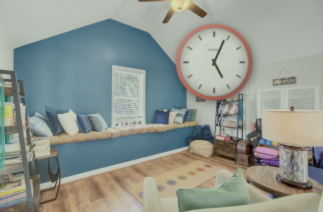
h=5 m=4
